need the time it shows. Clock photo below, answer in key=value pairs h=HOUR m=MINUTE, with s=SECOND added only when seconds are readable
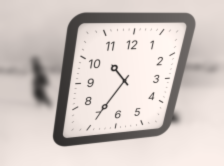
h=10 m=35
